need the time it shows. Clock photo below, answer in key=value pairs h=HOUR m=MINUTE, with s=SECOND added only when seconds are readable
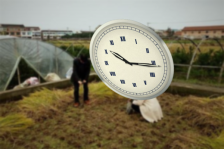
h=10 m=16
